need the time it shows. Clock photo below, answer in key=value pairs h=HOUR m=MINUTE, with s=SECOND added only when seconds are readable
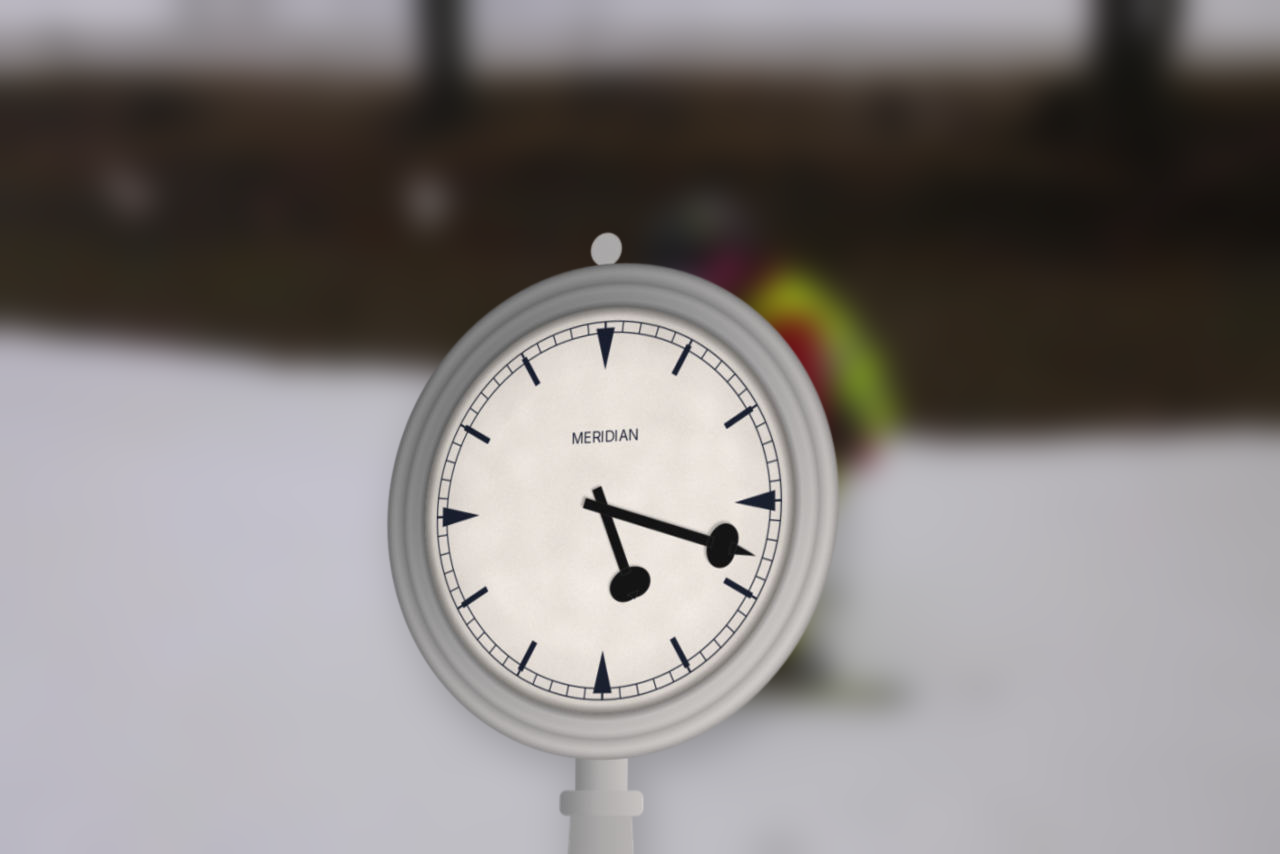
h=5 m=18
